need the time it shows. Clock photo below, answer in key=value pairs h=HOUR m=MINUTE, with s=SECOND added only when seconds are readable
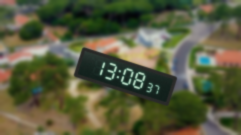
h=13 m=8 s=37
